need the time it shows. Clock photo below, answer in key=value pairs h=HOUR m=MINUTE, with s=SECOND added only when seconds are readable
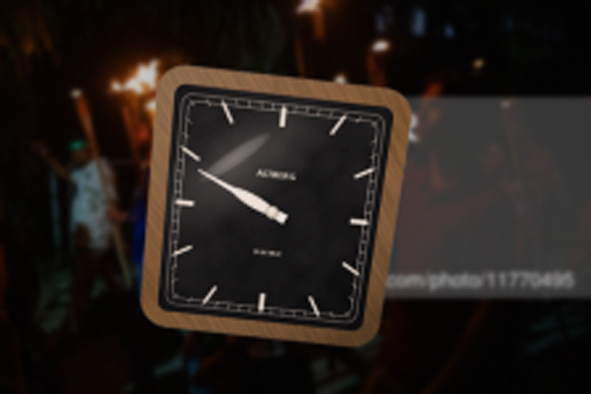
h=9 m=49
